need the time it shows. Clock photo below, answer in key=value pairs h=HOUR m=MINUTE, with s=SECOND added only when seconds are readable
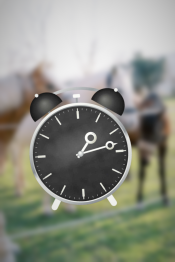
h=1 m=13
